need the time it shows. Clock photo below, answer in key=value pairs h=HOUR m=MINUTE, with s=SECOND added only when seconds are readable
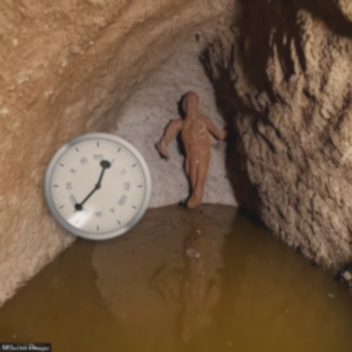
h=12 m=37
